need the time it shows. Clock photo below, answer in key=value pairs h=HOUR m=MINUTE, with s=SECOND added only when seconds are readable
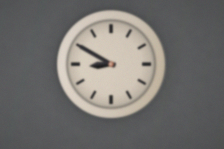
h=8 m=50
